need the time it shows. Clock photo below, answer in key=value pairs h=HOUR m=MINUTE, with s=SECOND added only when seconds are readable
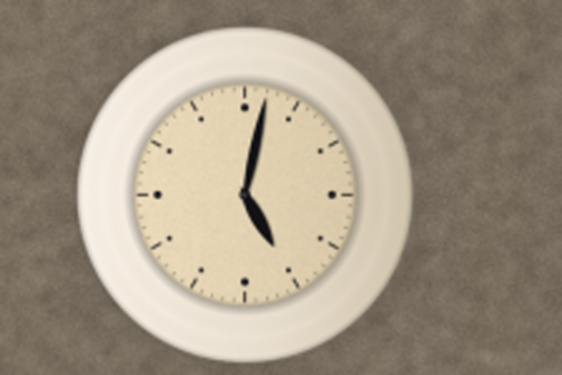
h=5 m=2
